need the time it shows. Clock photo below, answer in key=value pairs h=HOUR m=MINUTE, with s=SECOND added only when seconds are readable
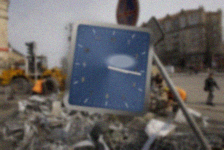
h=3 m=16
